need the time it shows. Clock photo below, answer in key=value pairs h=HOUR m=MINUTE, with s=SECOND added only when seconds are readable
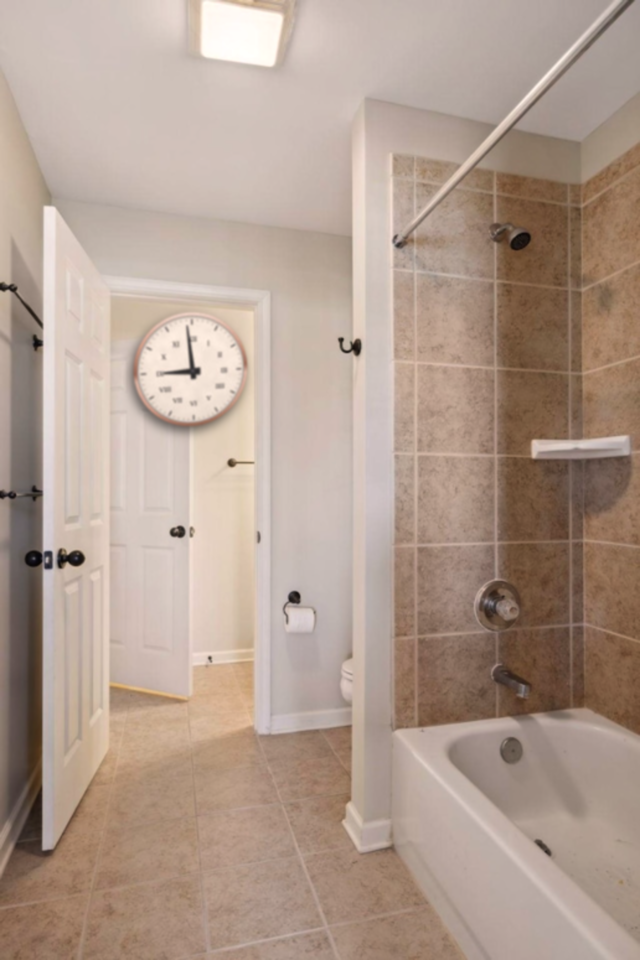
h=8 m=59
